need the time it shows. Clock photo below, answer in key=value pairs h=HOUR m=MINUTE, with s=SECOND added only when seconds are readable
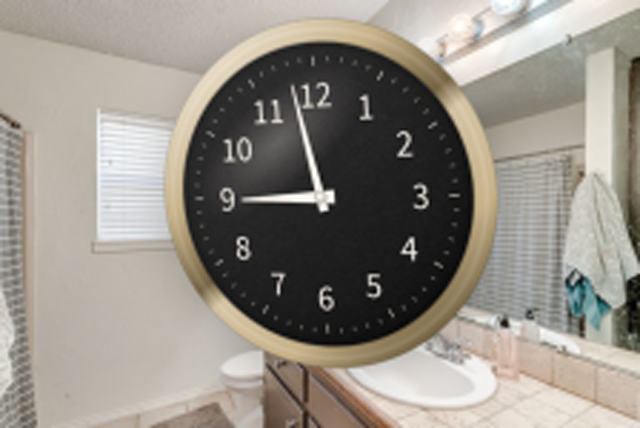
h=8 m=58
